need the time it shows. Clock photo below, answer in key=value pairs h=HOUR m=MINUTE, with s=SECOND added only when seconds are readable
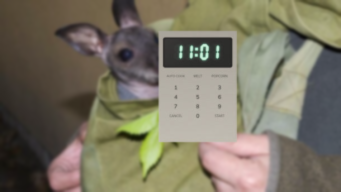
h=11 m=1
